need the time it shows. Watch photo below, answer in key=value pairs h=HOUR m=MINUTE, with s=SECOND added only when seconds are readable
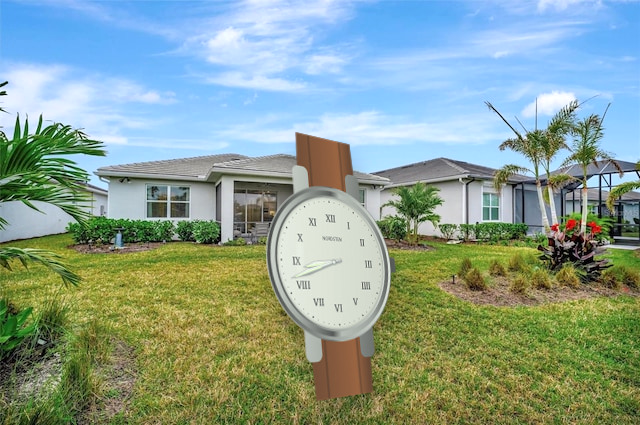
h=8 m=42
